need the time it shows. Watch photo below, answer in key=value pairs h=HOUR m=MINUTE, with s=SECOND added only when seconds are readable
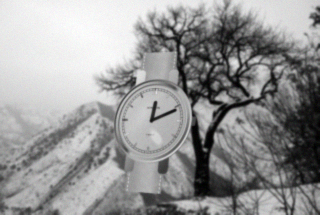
h=12 m=11
